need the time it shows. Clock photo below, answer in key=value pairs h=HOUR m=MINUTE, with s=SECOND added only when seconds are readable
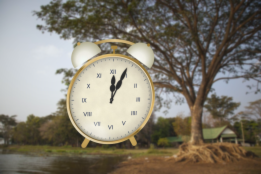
h=12 m=4
